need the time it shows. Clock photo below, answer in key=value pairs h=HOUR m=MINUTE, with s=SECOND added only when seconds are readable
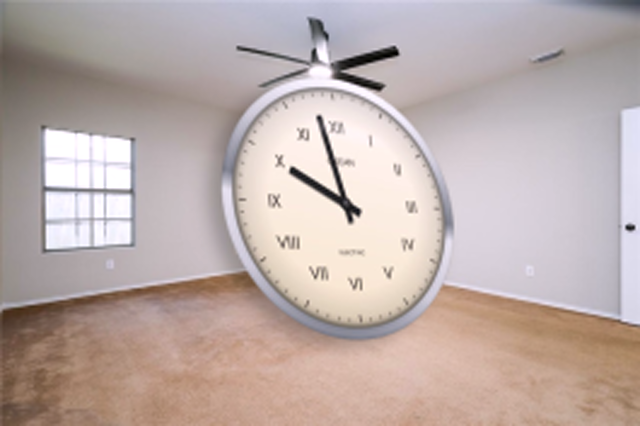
h=9 m=58
